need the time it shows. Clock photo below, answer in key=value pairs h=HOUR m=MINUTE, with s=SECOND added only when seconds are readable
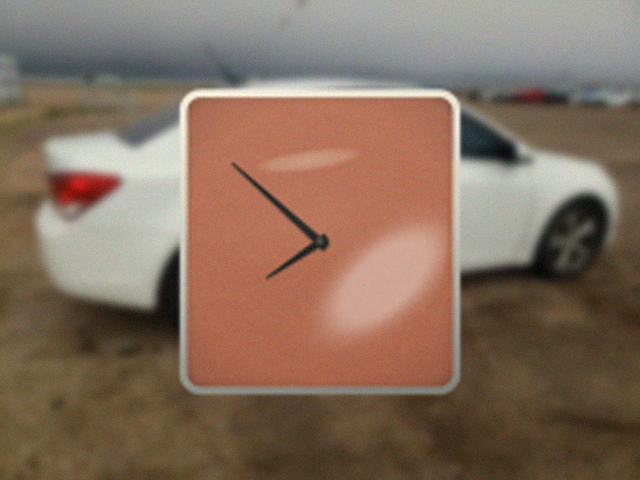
h=7 m=52
